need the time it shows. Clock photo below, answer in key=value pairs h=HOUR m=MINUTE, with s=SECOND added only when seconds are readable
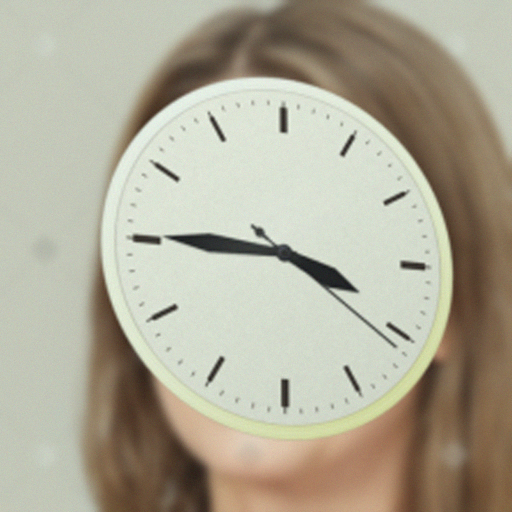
h=3 m=45 s=21
